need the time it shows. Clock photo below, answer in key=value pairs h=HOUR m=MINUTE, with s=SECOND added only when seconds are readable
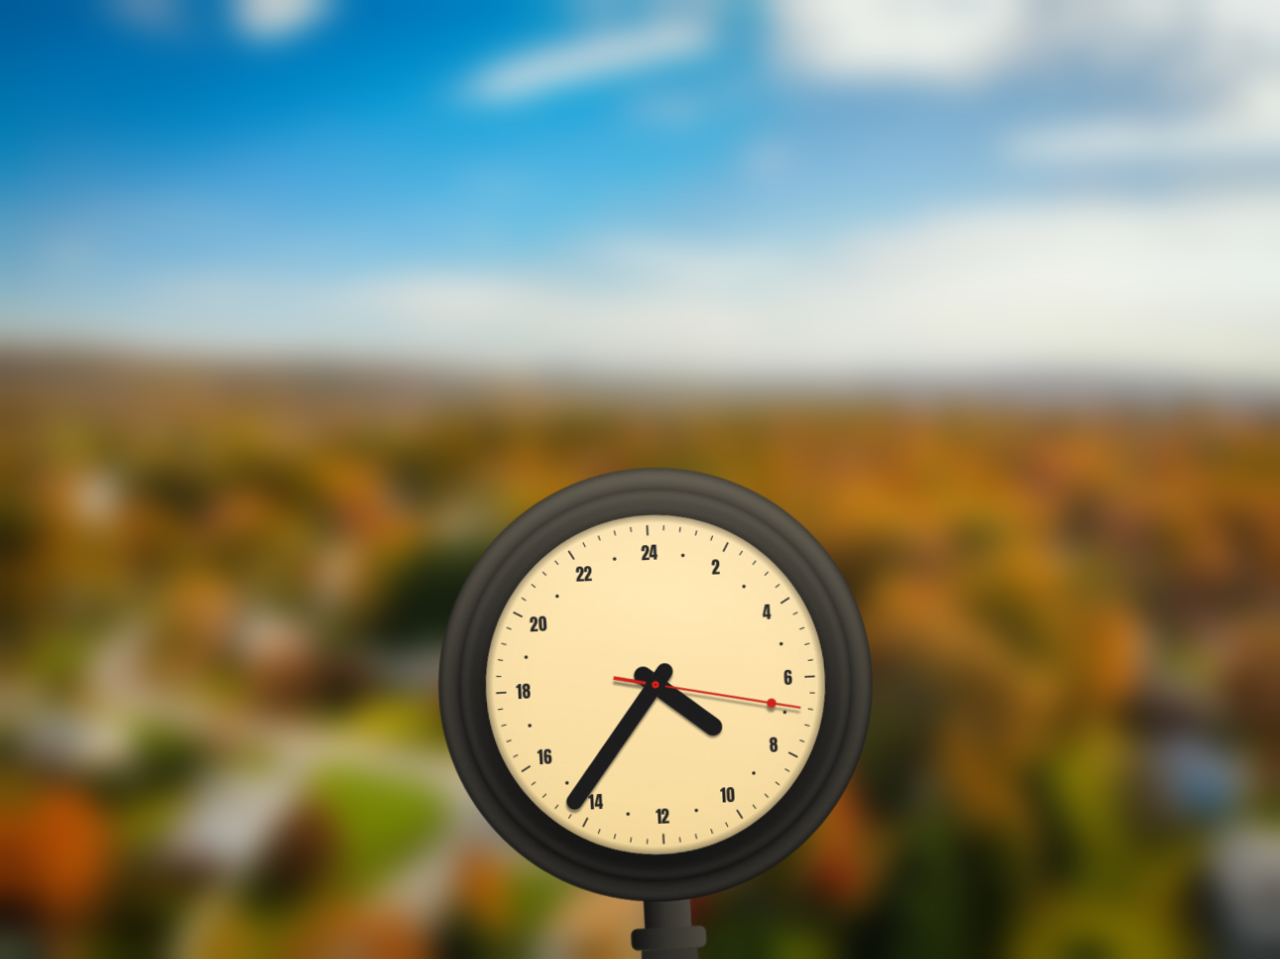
h=8 m=36 s=17
